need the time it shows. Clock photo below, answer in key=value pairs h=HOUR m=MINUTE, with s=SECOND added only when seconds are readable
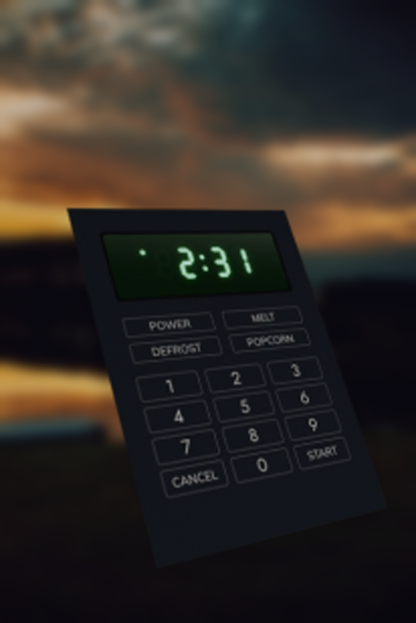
h=2 m=31
